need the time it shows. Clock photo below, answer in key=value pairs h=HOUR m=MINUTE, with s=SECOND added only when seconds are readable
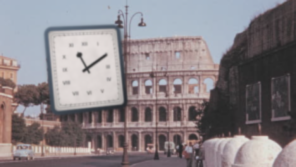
h=11 m=10
